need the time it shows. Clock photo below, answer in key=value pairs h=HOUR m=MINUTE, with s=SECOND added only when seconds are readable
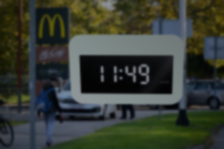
h=11 m=49
